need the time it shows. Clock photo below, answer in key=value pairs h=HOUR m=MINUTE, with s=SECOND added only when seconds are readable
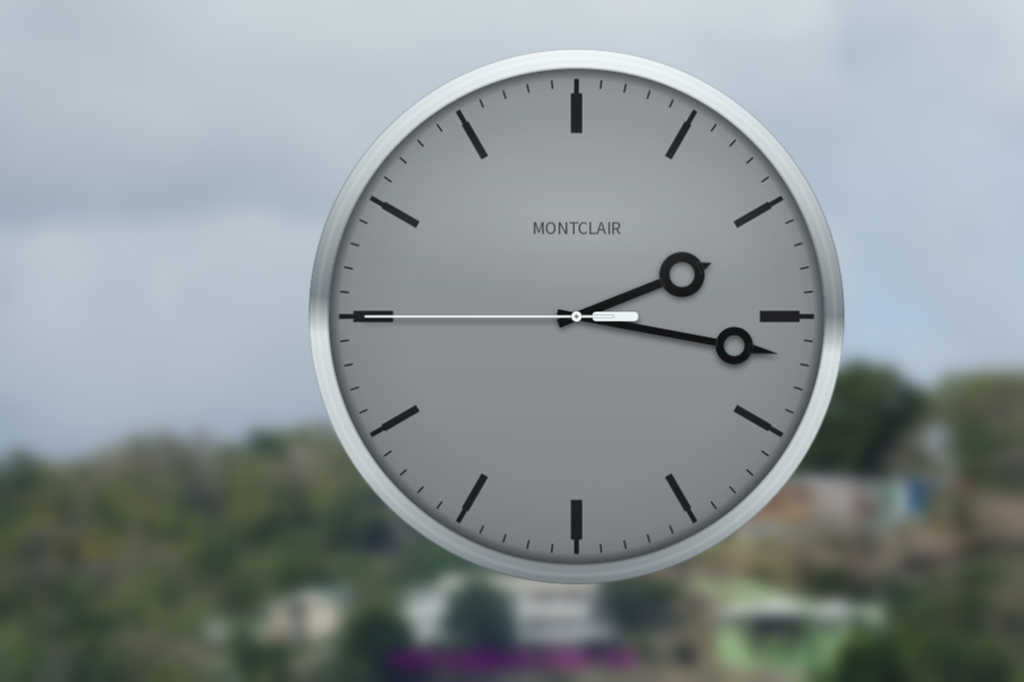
h=2 m=16 s=45
